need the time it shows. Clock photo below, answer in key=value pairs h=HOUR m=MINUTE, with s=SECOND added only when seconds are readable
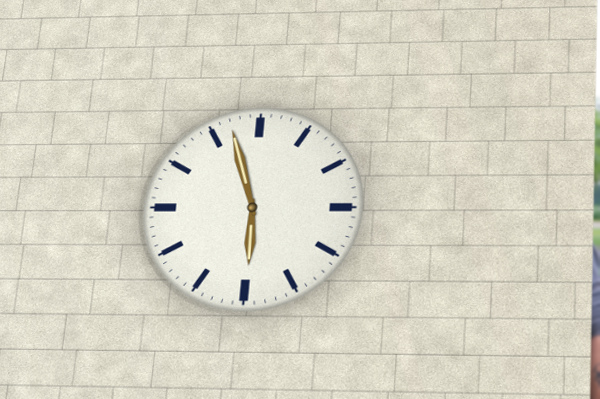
h=5 m=57
